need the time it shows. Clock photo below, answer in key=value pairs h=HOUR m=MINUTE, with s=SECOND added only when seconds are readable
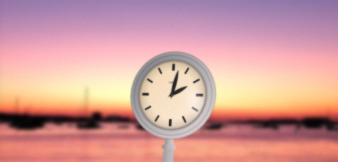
h=2 m=2
